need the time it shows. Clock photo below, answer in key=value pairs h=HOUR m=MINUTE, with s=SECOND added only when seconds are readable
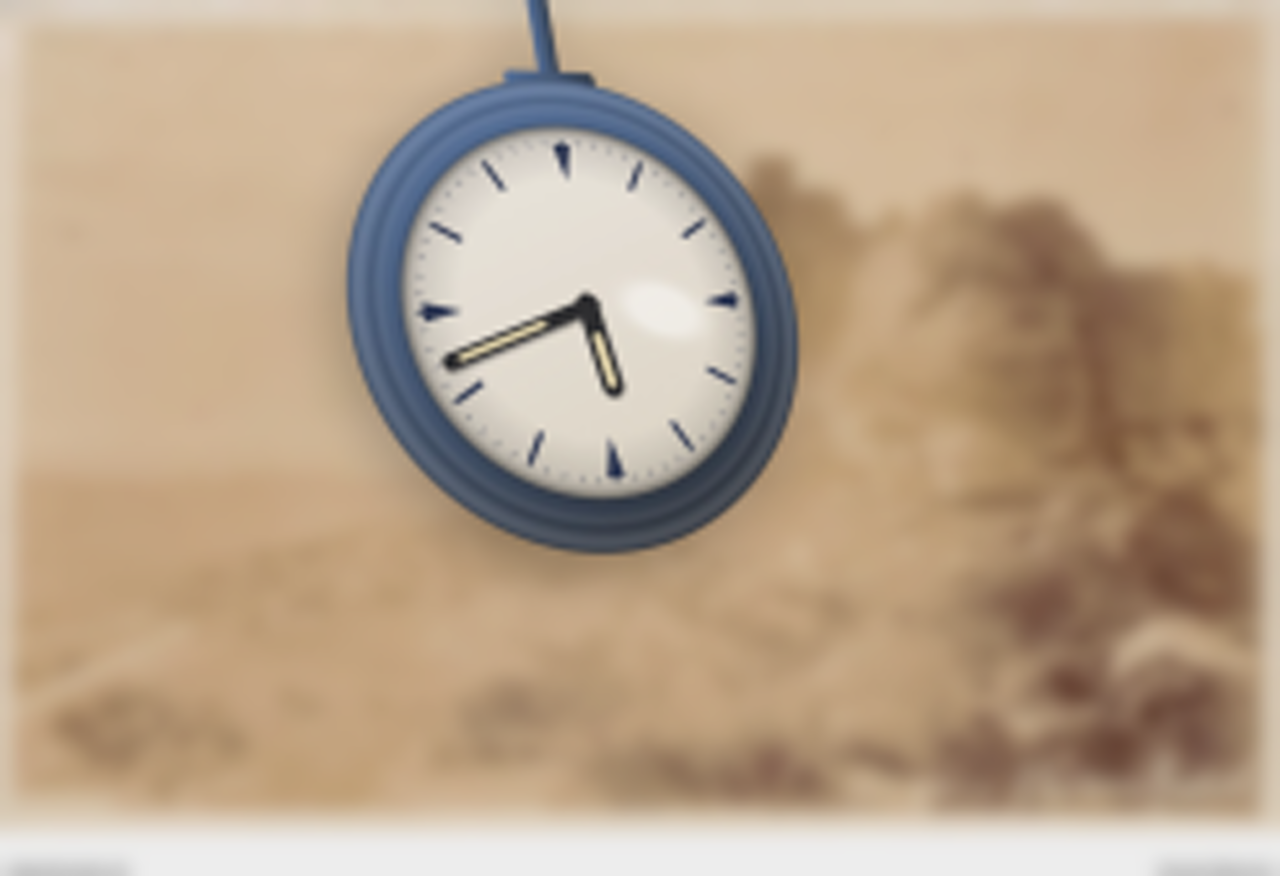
h=5 m=42
